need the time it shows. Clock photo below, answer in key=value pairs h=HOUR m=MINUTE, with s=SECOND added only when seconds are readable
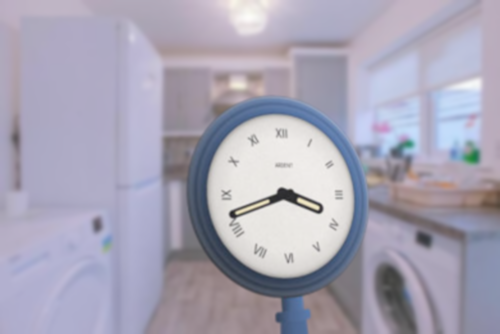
h=3 m=42
